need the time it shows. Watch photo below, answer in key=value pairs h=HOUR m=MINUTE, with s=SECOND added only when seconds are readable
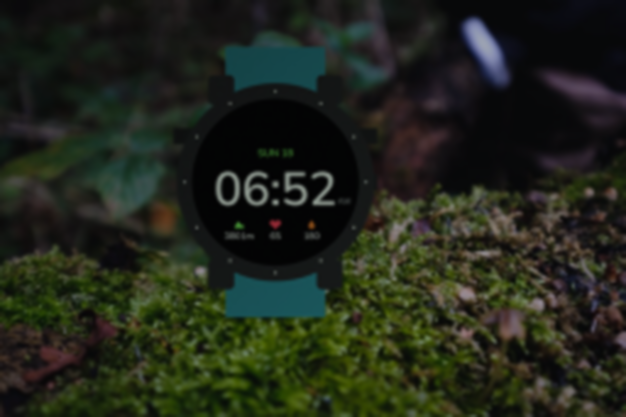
h=6 m=52
